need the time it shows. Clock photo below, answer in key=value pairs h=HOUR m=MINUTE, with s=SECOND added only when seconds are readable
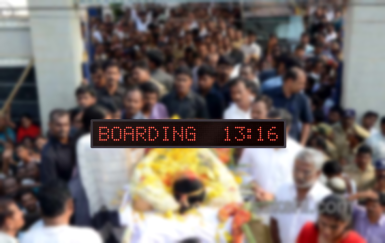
h=13 m=16
